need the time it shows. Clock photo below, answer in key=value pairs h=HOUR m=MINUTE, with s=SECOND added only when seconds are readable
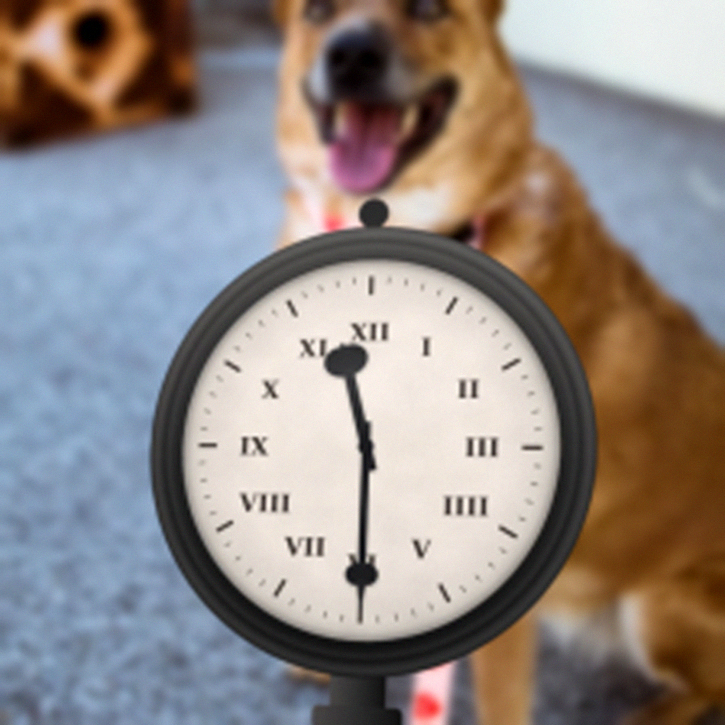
h=11 m=30
